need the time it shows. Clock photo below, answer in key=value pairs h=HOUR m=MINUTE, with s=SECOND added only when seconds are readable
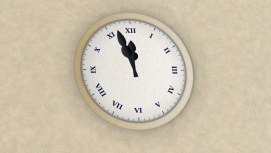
h=11 m=57
